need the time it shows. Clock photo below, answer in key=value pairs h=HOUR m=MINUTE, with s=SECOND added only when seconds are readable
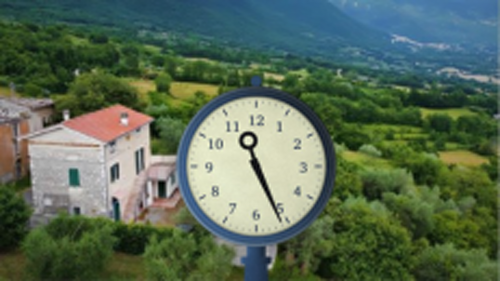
h=11 m=26
